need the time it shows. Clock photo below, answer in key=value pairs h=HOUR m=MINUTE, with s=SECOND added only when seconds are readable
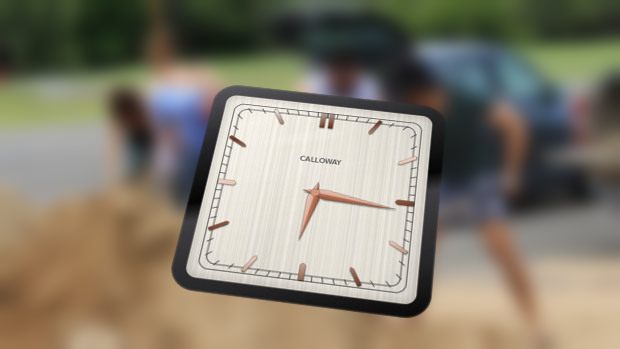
h=6 m=16
